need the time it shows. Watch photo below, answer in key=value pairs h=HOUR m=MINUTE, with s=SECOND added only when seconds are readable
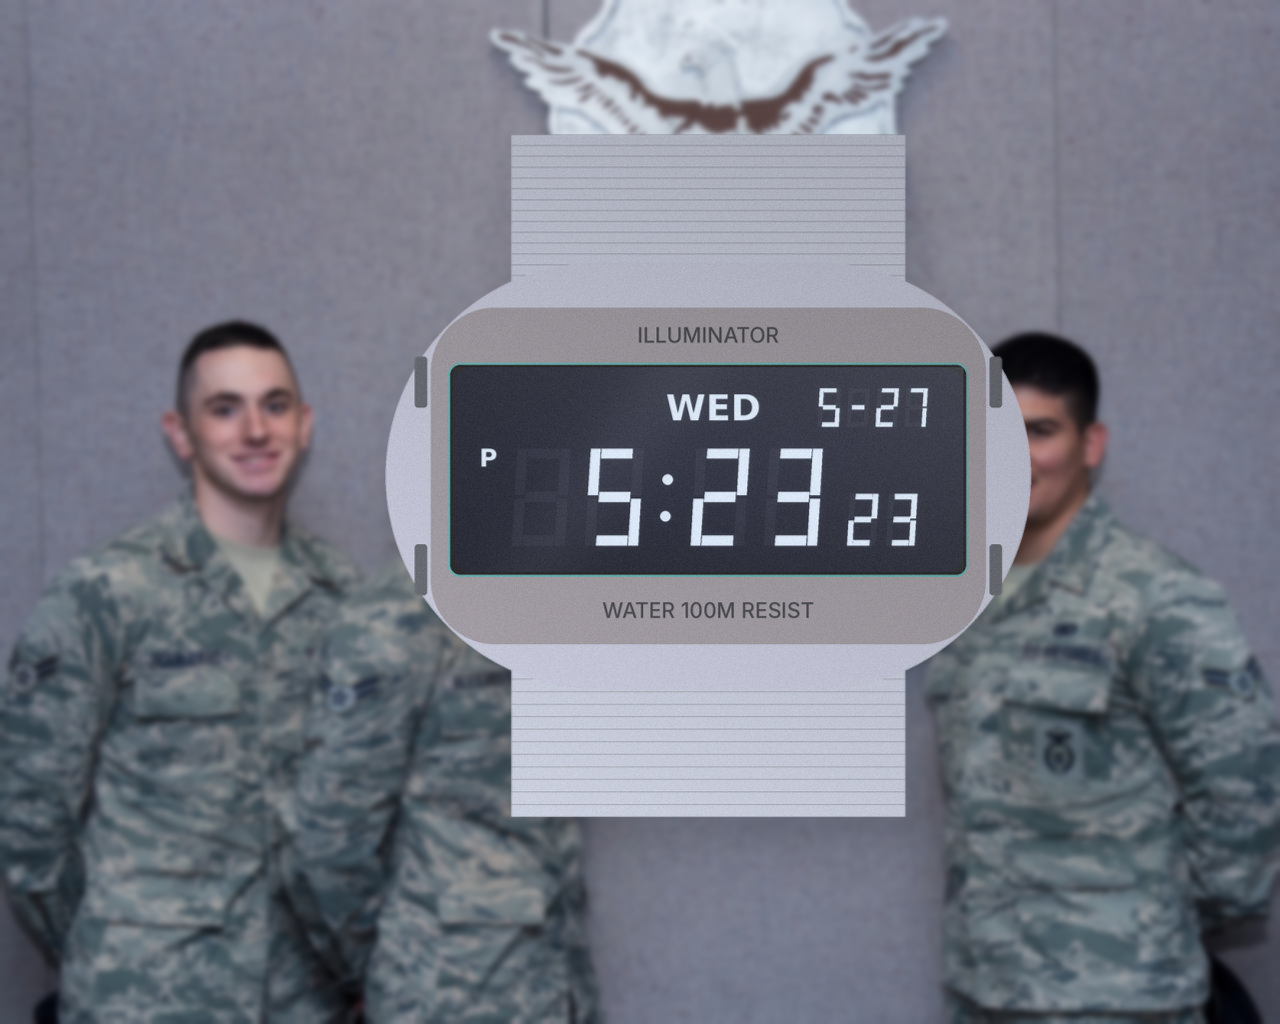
h=5 m=23 s=23
